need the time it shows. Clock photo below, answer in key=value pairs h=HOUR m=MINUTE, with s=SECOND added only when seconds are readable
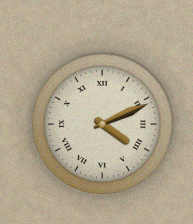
h=4 m=11
